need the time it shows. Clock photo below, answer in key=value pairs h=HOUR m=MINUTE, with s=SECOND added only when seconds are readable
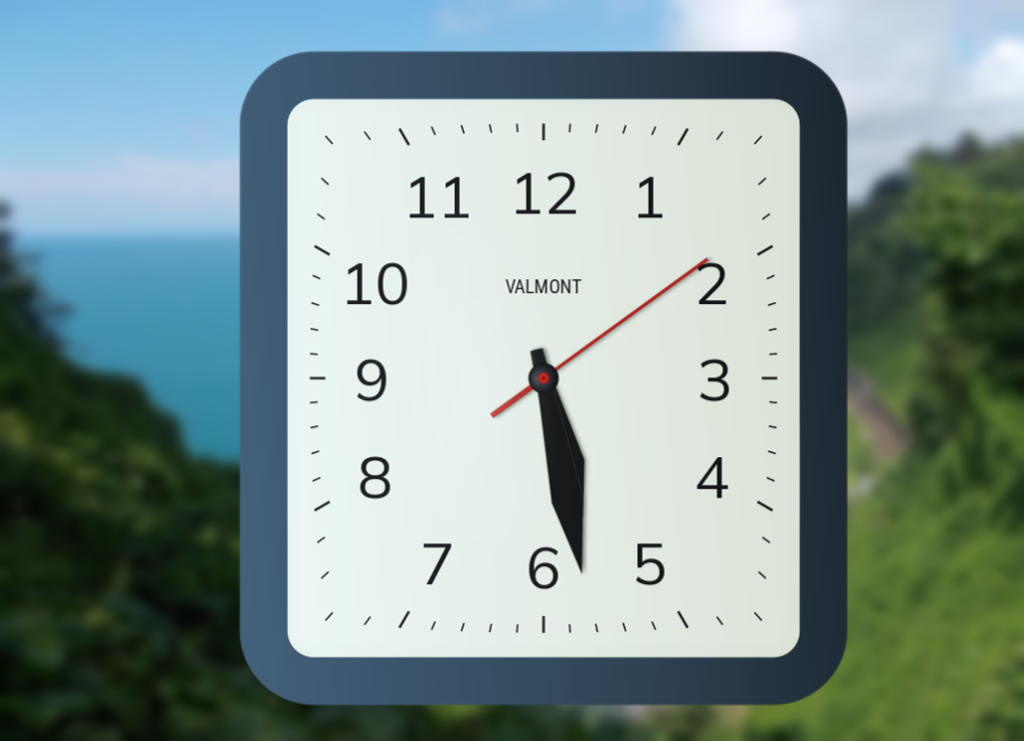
h=5 m=28 s=9
